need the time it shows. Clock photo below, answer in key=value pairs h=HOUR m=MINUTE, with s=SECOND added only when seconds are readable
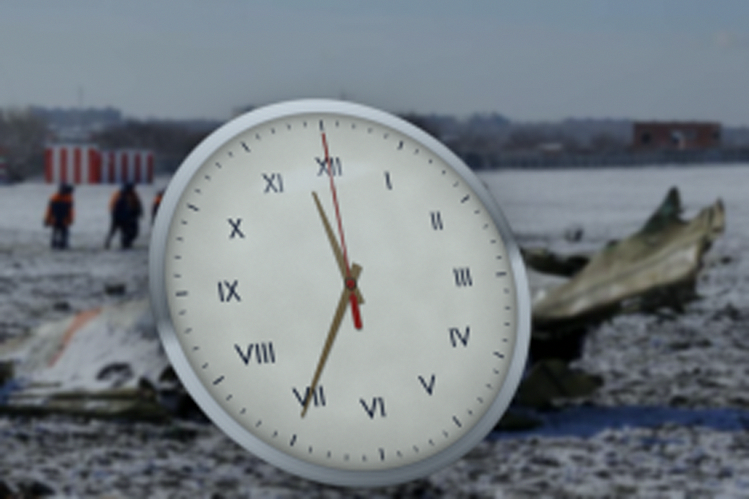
h=11 m=35 s=0
